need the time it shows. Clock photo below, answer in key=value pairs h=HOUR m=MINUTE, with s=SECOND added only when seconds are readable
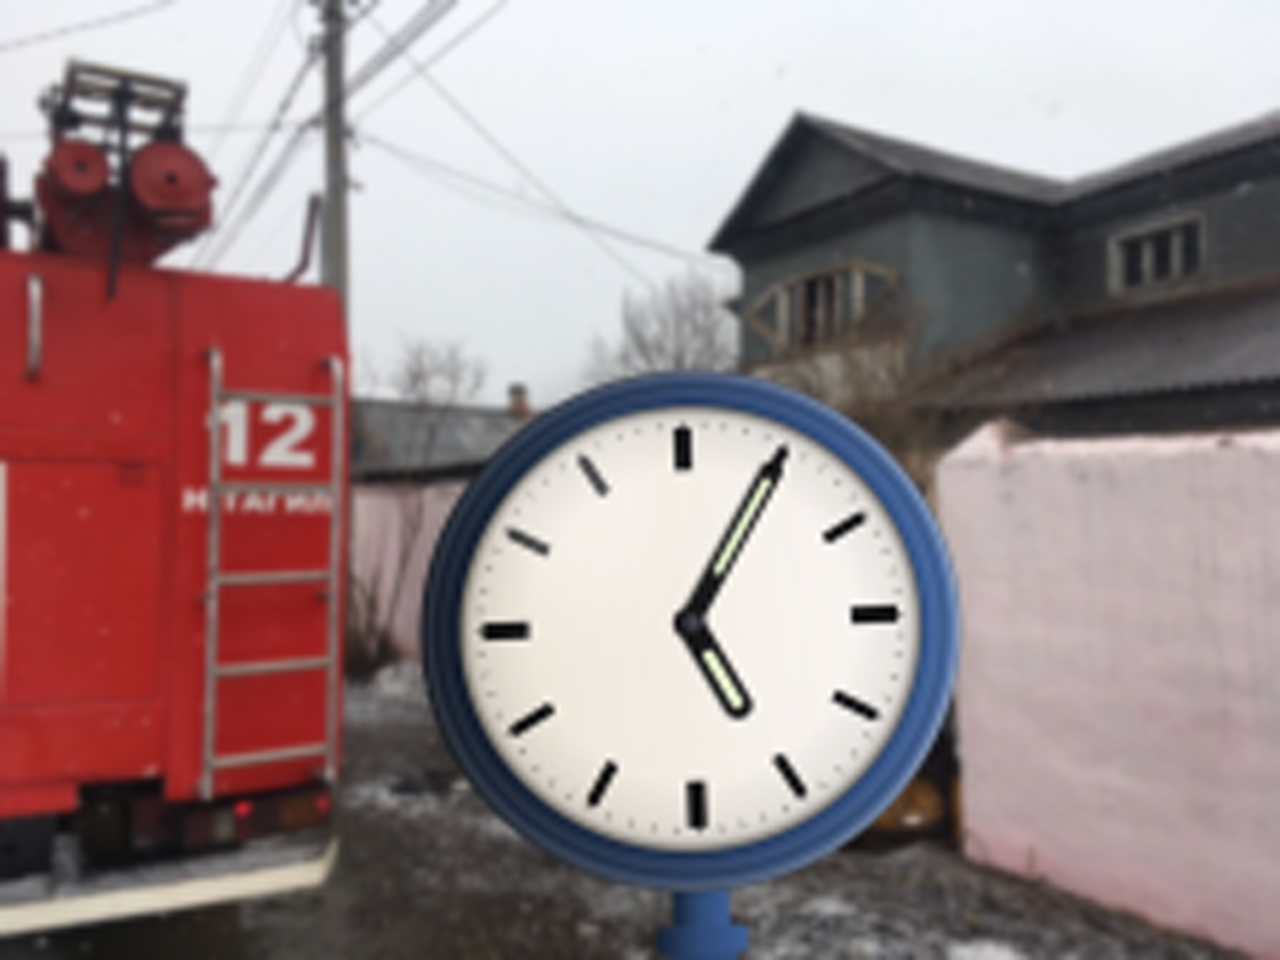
h=5 m=5
